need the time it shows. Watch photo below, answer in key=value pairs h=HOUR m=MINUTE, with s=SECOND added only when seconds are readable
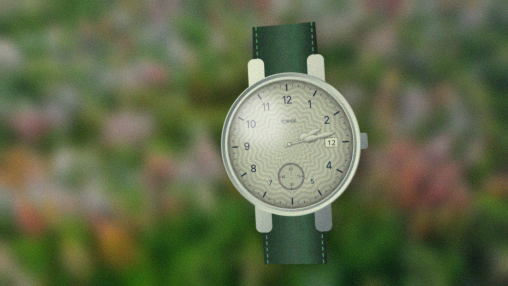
h=2 m=13
